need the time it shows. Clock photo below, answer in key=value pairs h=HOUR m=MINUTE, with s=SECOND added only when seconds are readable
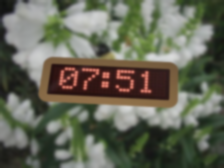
h=7 m=51
